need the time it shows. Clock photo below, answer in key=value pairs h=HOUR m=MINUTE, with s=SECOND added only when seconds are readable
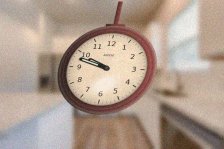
h=9 m=48
